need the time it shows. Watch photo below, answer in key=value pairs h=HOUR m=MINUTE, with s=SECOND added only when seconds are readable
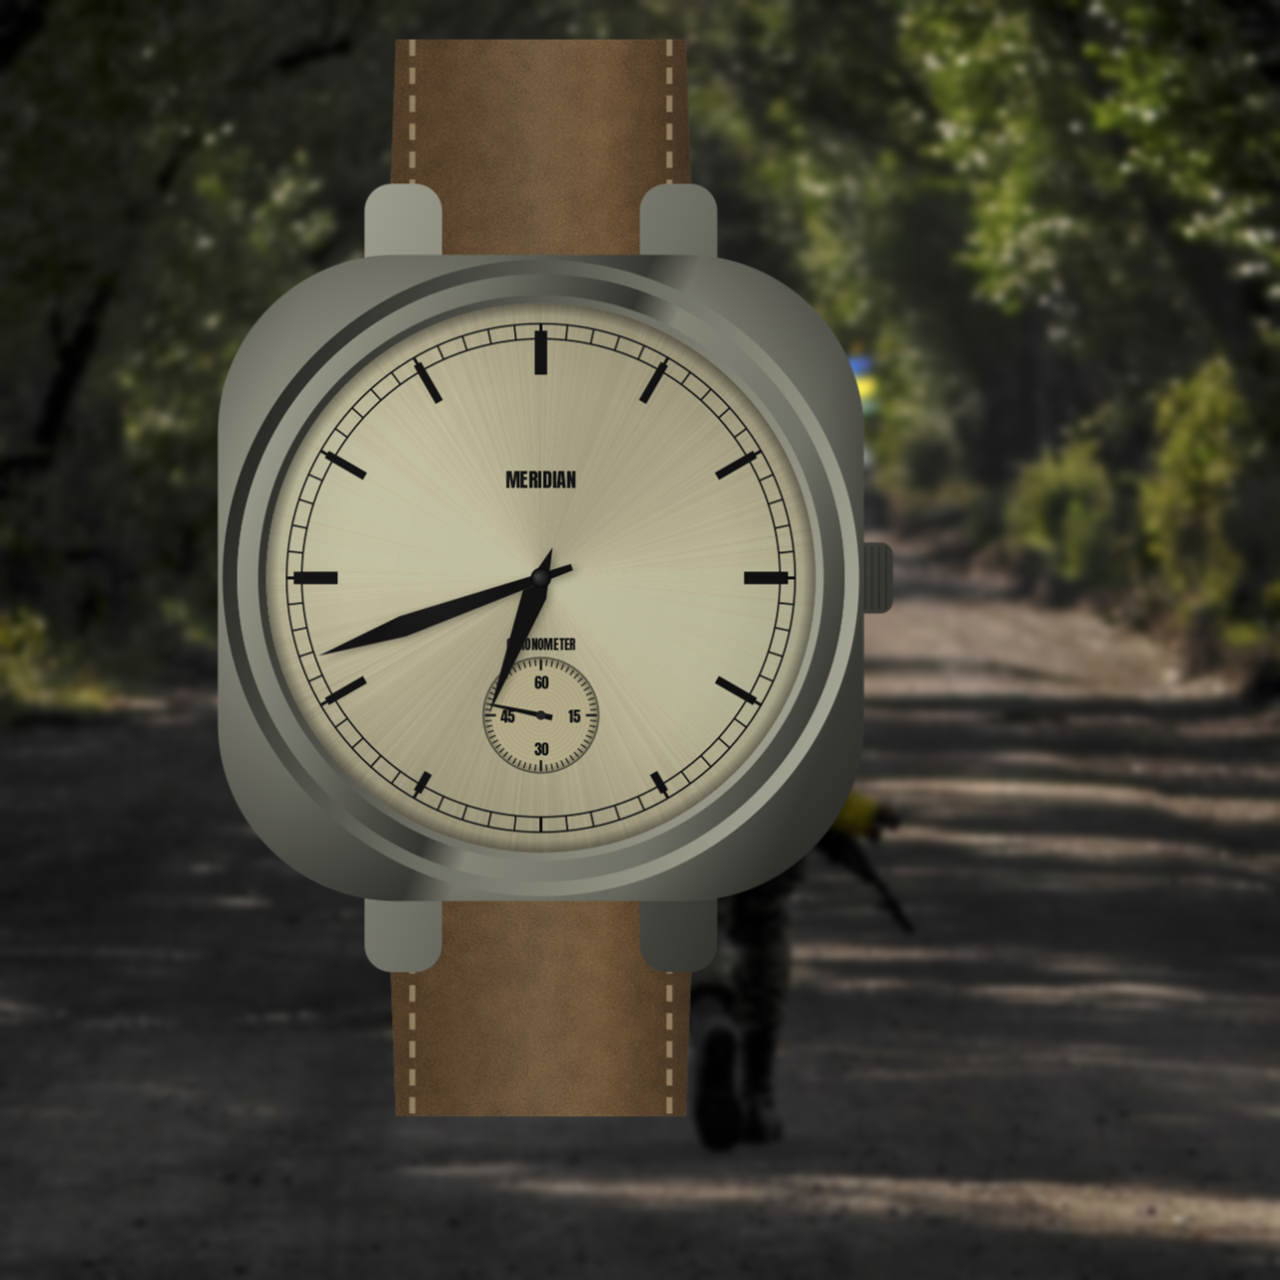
h=6 m=41 s=47
